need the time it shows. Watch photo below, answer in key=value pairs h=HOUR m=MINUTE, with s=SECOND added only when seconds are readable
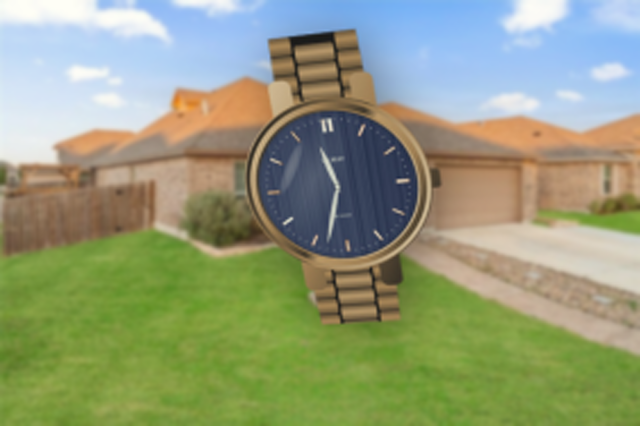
h=11 m=33
